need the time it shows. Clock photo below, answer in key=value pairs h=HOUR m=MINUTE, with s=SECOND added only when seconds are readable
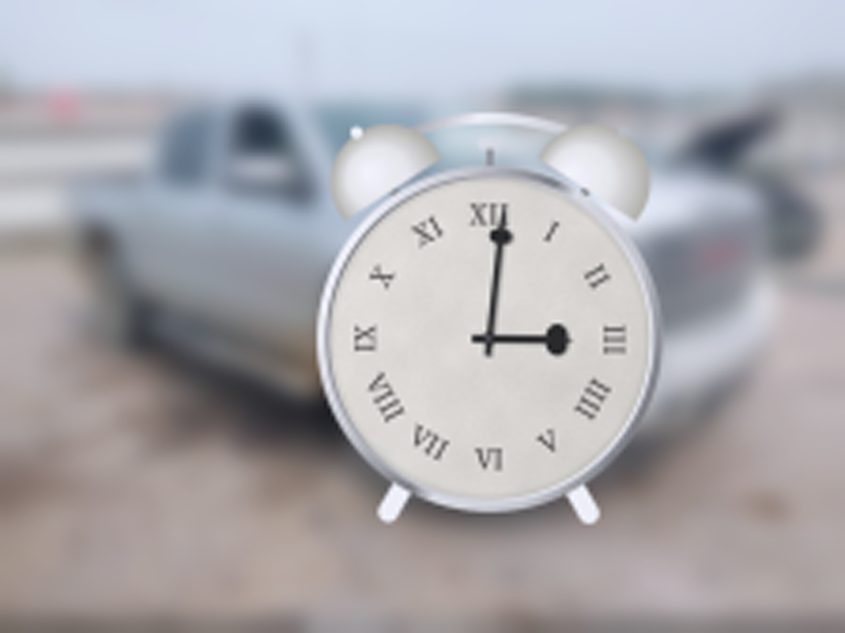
h=3 m=1
